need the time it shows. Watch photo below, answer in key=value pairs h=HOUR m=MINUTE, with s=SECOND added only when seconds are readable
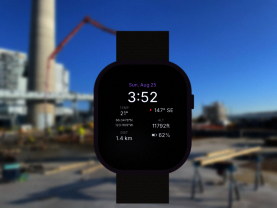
h=3 m=52
